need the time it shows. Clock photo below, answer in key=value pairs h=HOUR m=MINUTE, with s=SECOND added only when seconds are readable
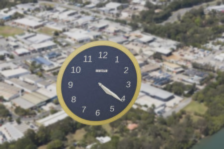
h=4 m=21
